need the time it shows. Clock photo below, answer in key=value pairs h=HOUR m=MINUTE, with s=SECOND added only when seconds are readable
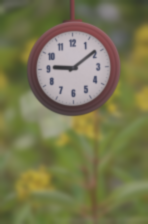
h=9 m=9
